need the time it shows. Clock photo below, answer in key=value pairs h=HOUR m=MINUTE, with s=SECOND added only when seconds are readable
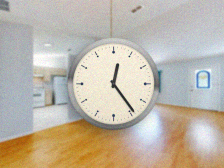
h=12 m=24
